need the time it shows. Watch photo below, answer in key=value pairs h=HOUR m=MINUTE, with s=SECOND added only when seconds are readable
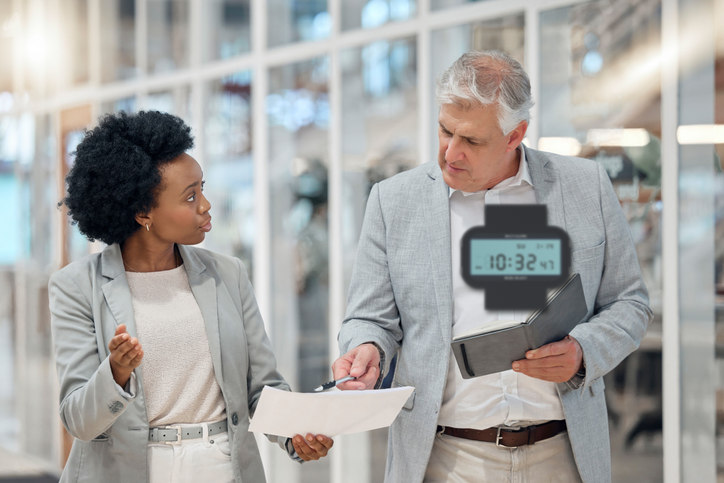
h=10 m=32
